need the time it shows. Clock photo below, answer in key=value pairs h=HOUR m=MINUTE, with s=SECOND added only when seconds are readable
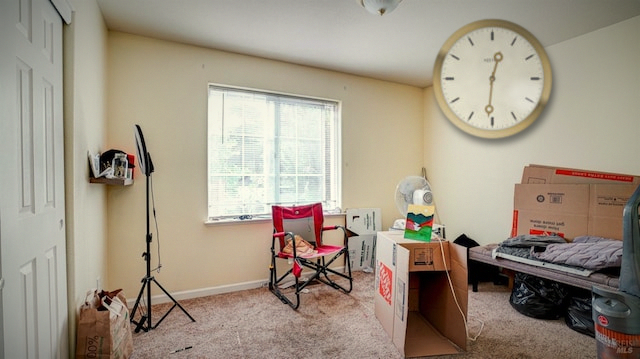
h=12 m=31
